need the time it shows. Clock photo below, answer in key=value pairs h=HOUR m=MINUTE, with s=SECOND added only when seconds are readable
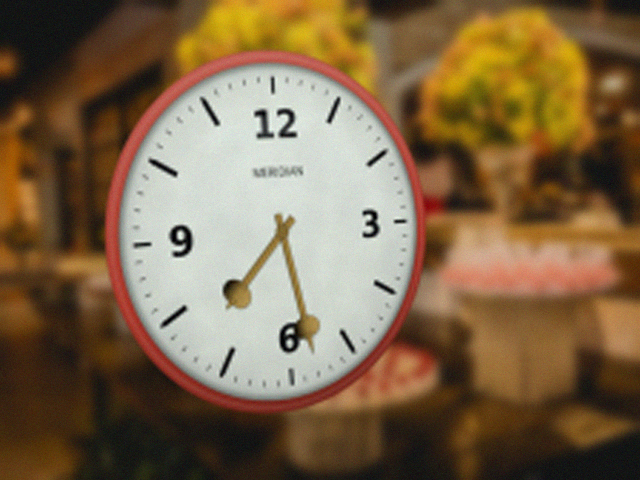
h=7 m=28
